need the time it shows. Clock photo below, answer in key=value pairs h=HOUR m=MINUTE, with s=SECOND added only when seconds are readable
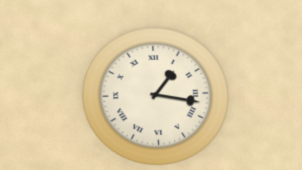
h=1 m=17
